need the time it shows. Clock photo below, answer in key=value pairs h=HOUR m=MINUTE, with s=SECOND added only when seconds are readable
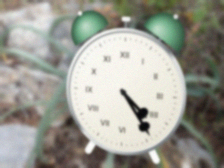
h=4 m=24
